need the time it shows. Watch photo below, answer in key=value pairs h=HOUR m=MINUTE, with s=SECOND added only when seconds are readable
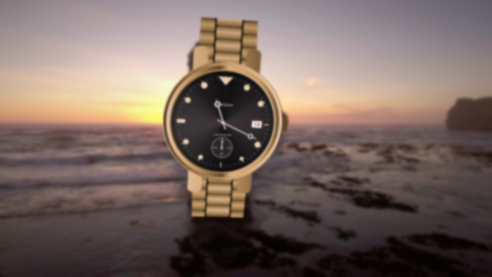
h=11 m=19
